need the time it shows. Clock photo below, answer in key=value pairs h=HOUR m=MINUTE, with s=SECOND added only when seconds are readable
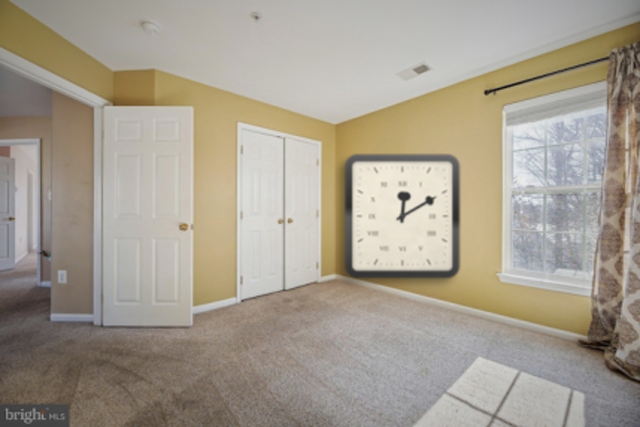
h=12 m=10
